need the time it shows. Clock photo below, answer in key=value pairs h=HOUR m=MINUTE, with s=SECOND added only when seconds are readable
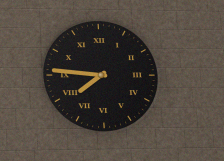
h=7 m=46
